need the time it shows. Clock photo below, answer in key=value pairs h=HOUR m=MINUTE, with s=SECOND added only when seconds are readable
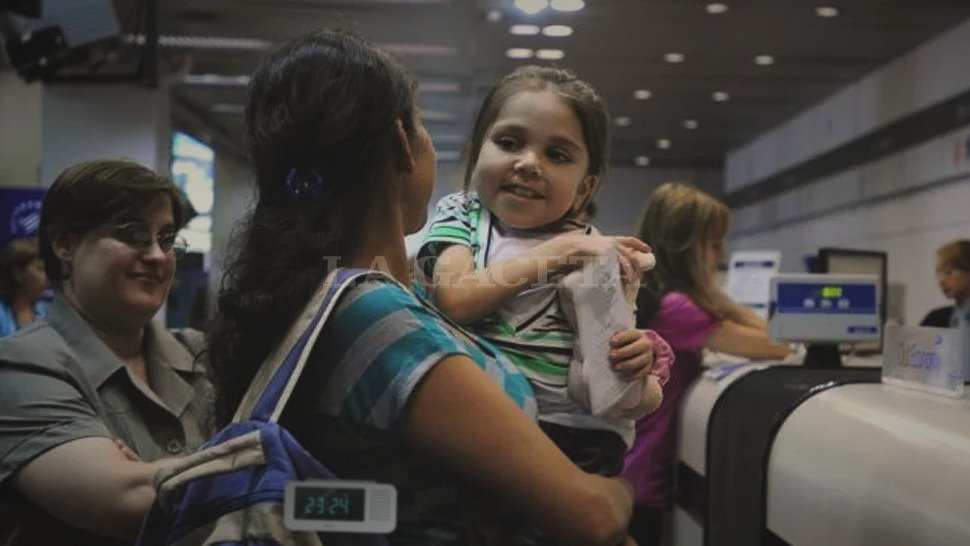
h=23 m=24
